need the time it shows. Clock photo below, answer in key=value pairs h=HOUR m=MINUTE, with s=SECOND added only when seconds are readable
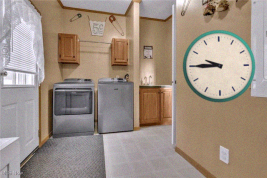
h=9 m=45
